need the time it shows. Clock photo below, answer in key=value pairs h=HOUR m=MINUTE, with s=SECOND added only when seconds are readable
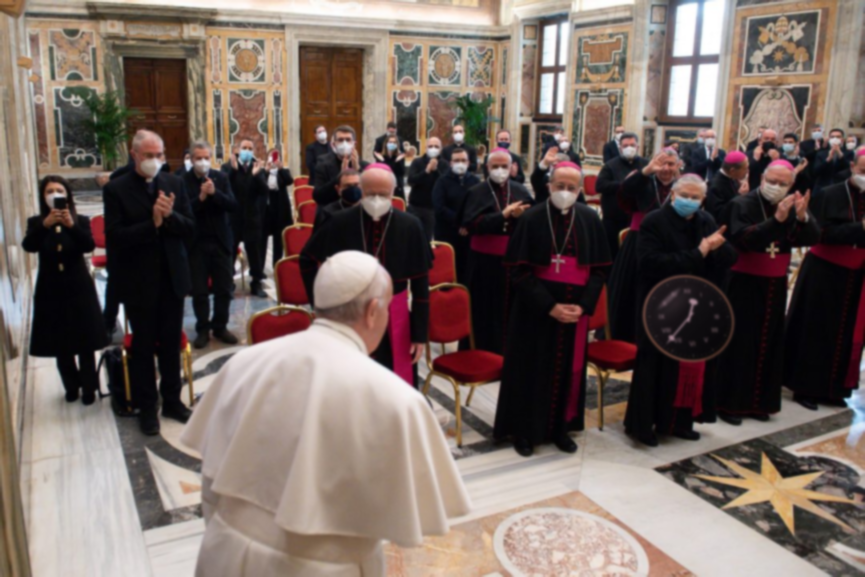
h=12 m=37
